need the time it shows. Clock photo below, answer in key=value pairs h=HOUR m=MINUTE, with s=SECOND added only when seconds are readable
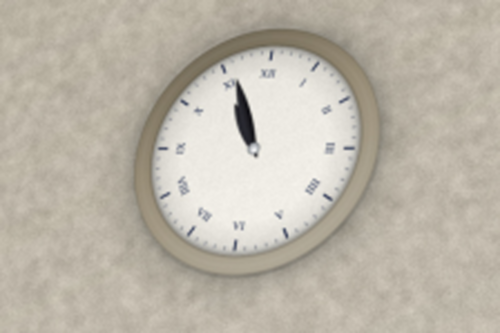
h=10 m=56
